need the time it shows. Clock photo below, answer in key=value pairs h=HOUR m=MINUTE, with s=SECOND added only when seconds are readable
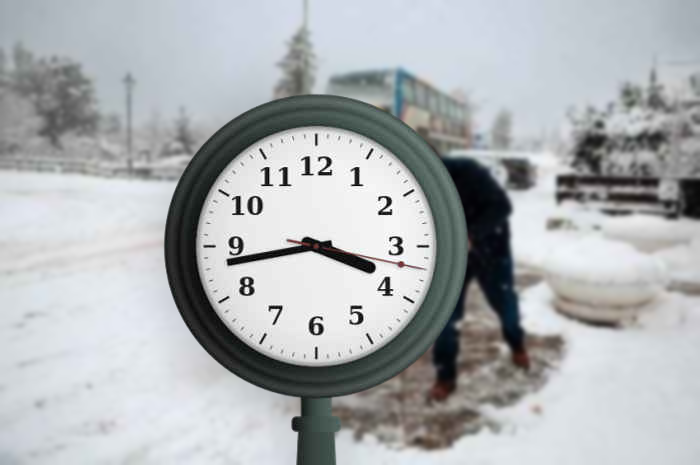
h=3 m=43 s=17
